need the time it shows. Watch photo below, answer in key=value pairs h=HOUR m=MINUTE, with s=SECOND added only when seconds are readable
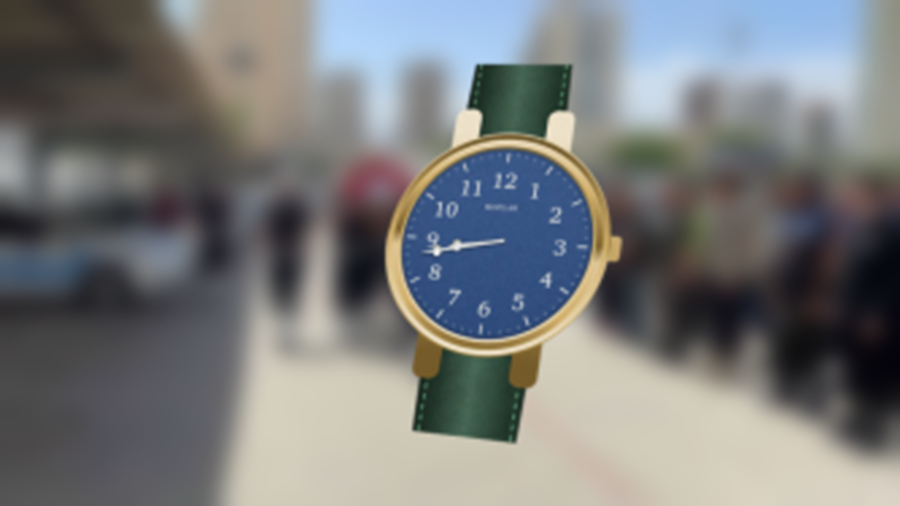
h=8 m=43
